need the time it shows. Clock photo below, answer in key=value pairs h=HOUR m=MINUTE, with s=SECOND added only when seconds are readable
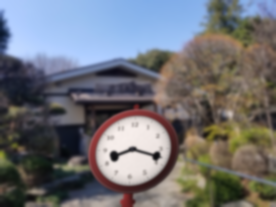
h=8 m=18
